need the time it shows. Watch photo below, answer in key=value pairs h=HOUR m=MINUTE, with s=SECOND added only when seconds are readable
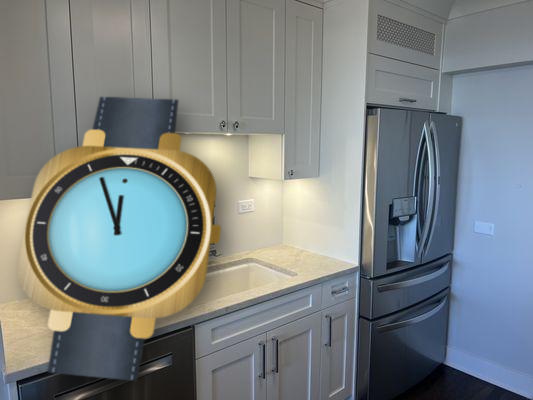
h=11 m=56
